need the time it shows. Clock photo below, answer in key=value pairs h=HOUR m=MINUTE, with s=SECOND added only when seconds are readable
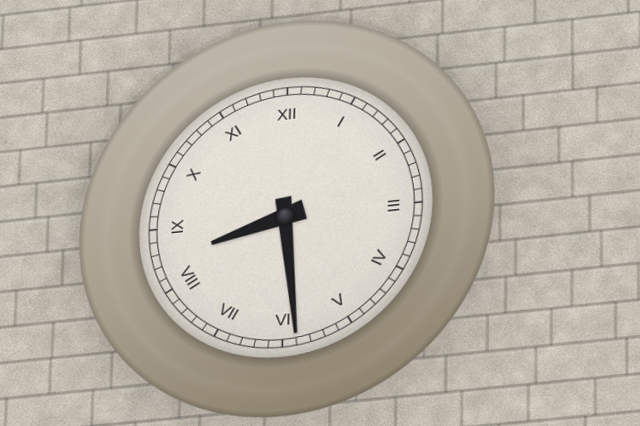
h=8 m=29
